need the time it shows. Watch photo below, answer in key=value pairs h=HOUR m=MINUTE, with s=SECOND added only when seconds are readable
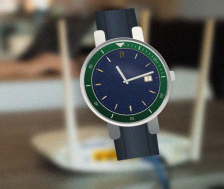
h=11 m=13
